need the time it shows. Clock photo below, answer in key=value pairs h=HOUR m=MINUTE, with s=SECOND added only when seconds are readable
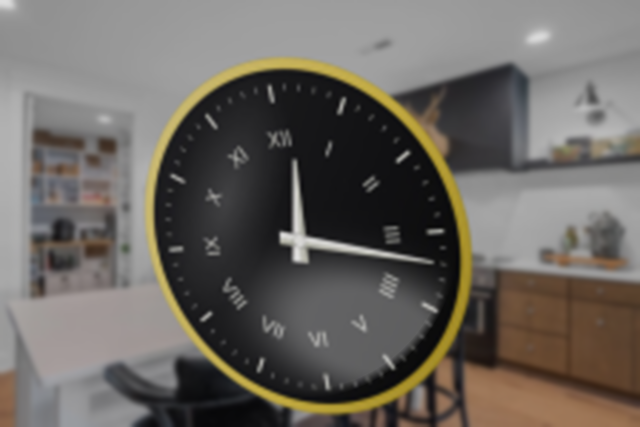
h=12 m=17
